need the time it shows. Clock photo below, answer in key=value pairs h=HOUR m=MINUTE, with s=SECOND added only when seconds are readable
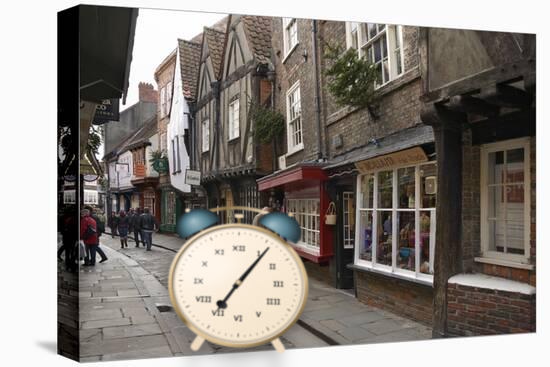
h=7 m=6
